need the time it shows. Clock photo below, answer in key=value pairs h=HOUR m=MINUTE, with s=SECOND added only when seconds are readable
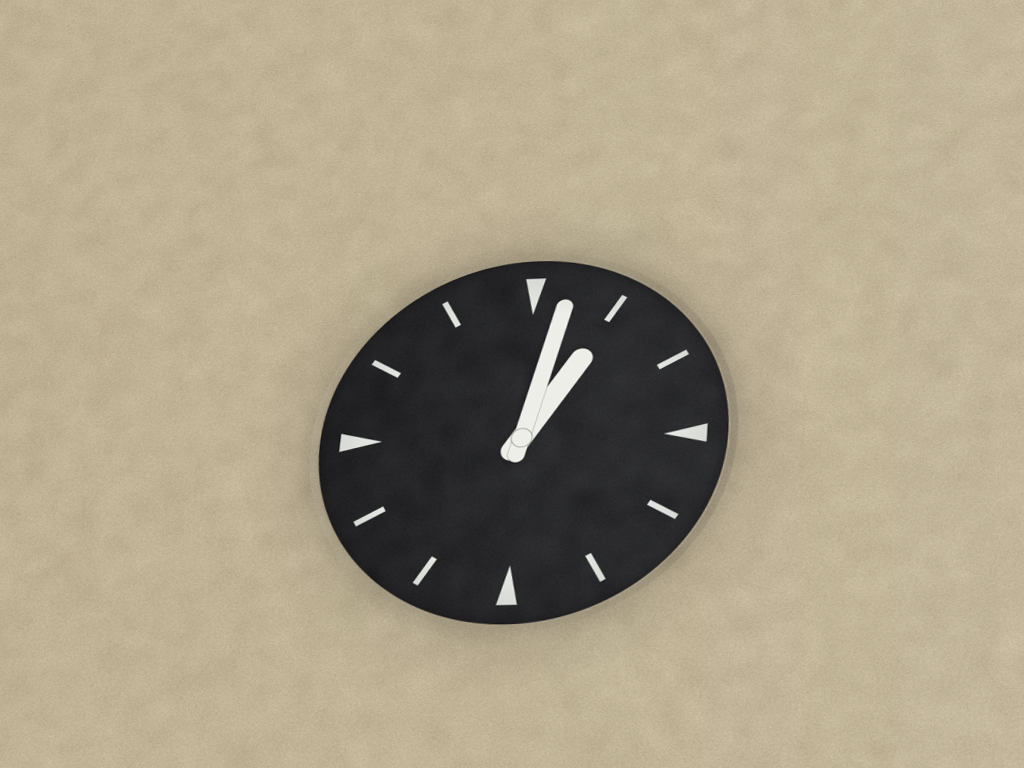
h=1 m=2
